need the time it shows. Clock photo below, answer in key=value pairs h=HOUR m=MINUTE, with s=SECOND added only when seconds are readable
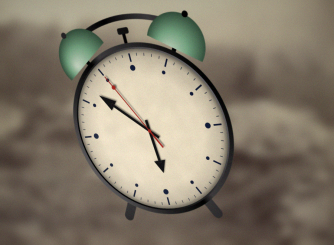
h=5 m=51 s=55
